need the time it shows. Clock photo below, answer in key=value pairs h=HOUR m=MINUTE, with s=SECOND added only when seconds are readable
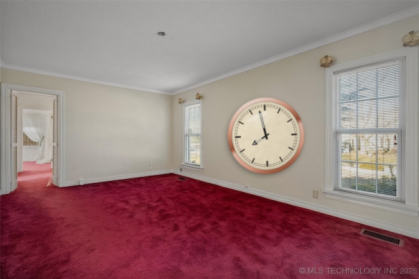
h=7 m=58
